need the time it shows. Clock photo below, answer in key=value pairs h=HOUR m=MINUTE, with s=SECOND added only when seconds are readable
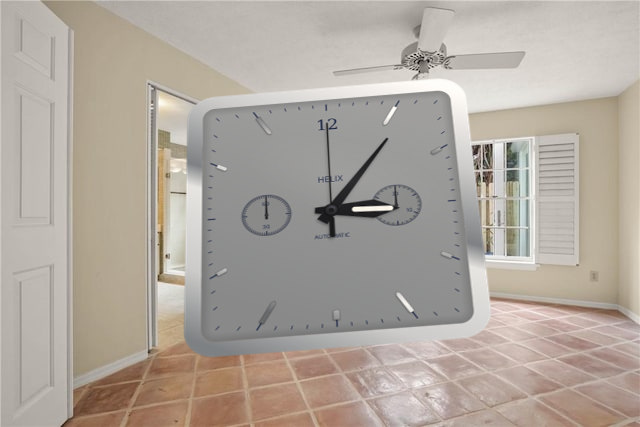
h=3 m=6
